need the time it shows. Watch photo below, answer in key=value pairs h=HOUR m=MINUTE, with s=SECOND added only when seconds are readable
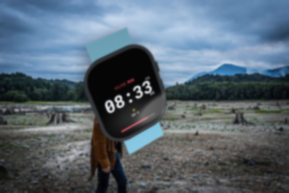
h=8 m=33
